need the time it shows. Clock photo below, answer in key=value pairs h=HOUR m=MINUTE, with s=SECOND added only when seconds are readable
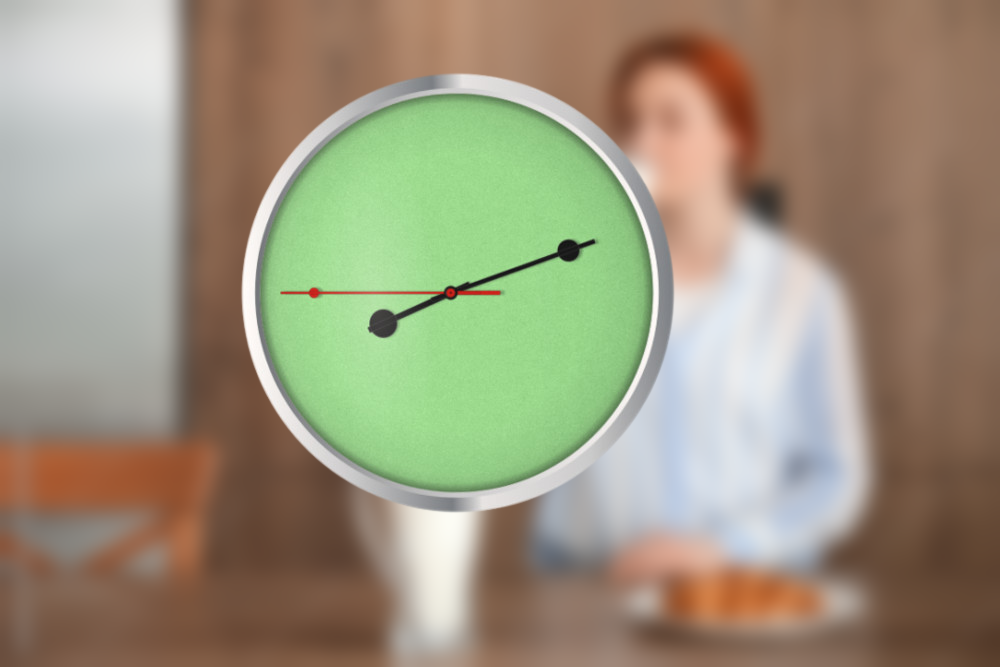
h=8 m=11 s=45
